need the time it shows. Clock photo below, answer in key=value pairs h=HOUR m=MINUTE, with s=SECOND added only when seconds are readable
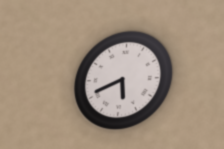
h=5 m=41
